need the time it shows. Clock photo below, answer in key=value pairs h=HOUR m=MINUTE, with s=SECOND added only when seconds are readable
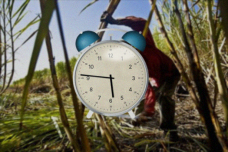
h=5 m=46
